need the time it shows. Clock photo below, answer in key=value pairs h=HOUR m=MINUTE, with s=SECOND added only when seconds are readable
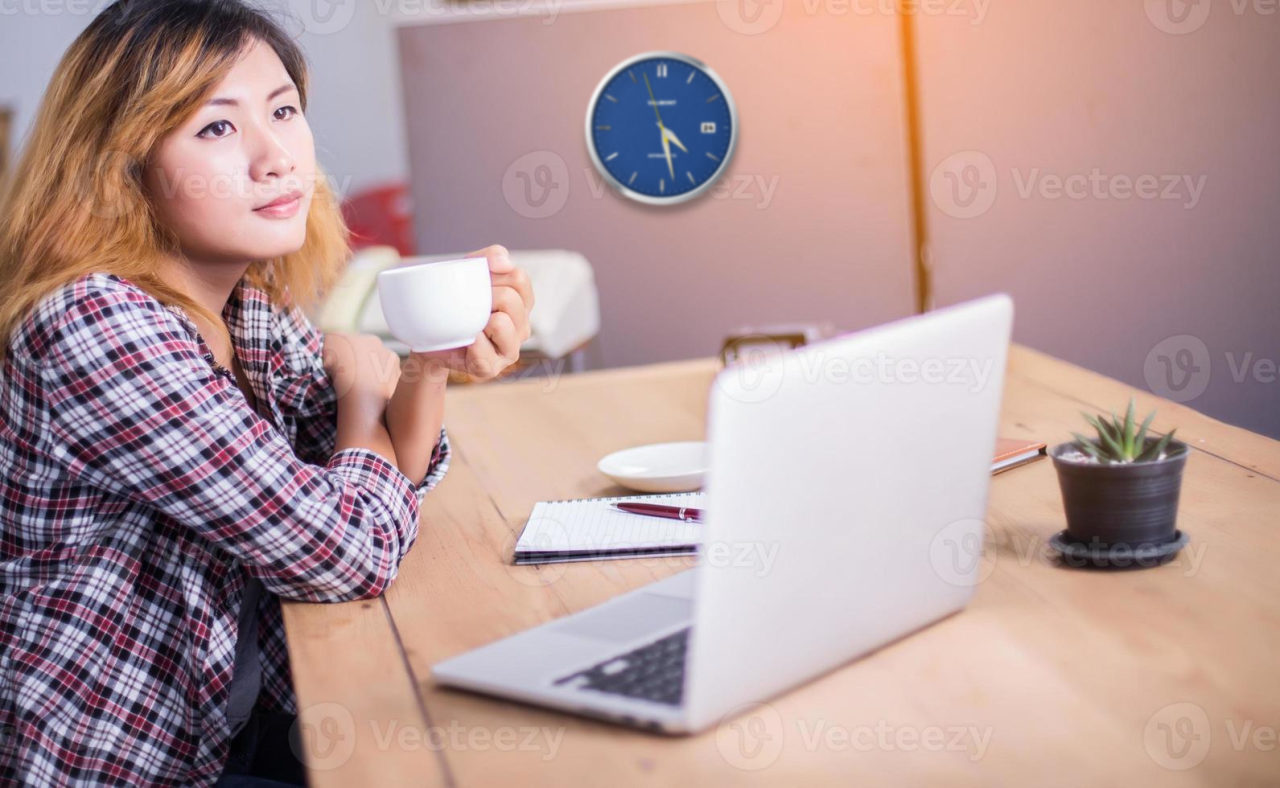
h=4 m=27 s=57
